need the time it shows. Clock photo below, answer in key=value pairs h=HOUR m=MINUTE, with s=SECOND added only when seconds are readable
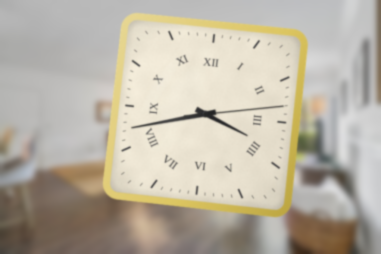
h=3 m=42 s=13
